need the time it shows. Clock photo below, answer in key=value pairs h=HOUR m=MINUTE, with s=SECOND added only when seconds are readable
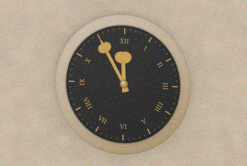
h=11 m=55
